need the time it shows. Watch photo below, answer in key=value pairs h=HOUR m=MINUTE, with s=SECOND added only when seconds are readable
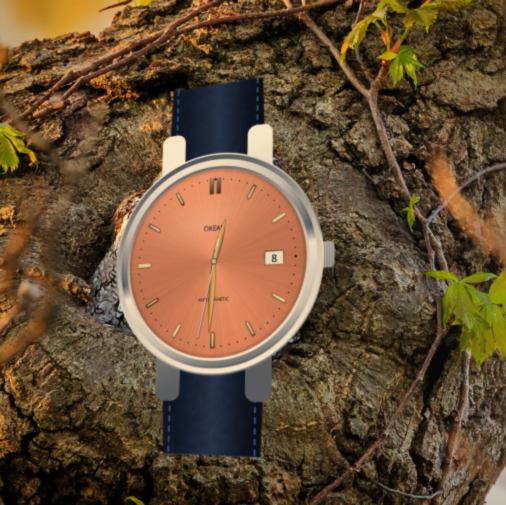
h=12 m=30 s=32
